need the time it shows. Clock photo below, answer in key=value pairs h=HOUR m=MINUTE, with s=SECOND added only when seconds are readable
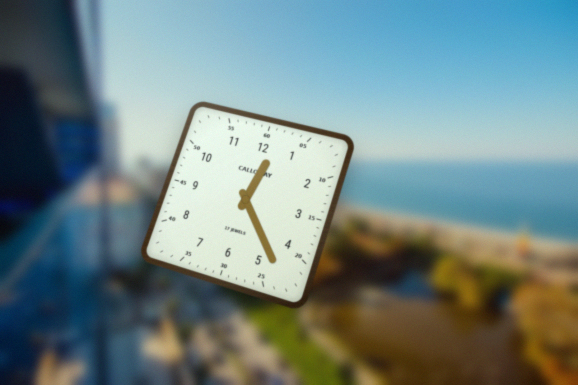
h=12 m=23
